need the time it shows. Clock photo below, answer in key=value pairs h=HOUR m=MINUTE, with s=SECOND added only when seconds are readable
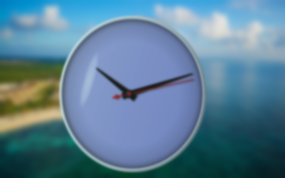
h=10 m=12 s=13
